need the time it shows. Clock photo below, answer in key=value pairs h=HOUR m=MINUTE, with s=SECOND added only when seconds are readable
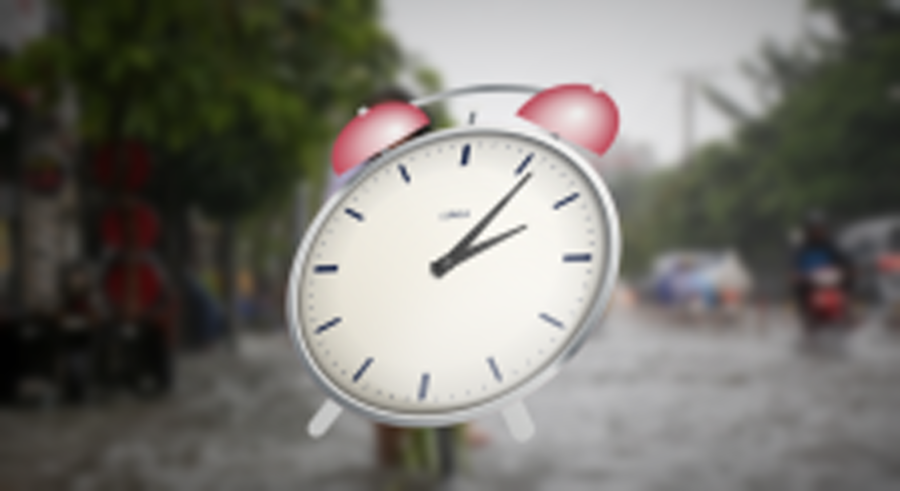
h=2 m=6
